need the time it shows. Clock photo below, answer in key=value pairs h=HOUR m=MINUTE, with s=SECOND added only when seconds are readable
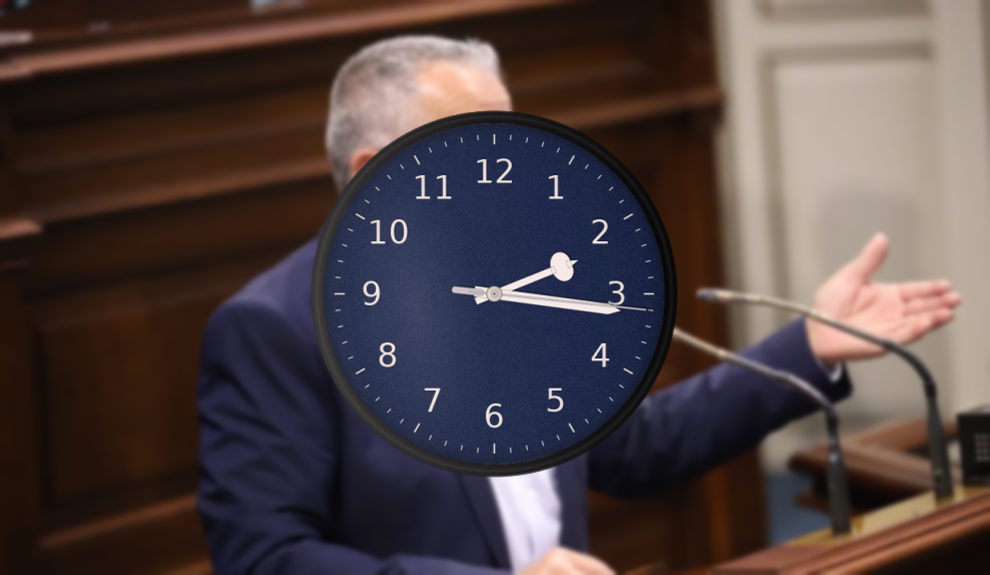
h=2 m=16 s=16
